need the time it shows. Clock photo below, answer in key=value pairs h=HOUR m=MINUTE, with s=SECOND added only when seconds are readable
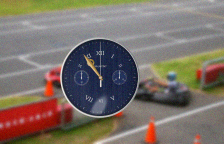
h=10 m=54
